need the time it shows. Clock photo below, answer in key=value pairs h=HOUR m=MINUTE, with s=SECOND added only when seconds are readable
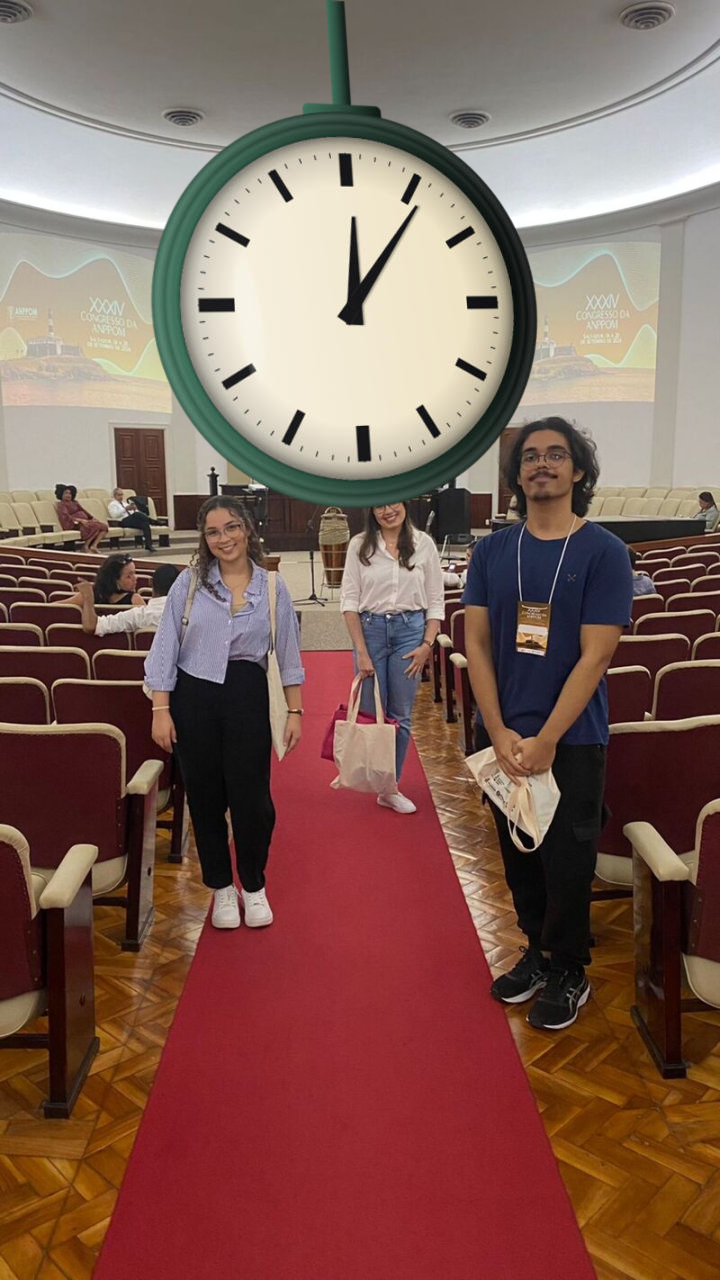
h=12 m=6
